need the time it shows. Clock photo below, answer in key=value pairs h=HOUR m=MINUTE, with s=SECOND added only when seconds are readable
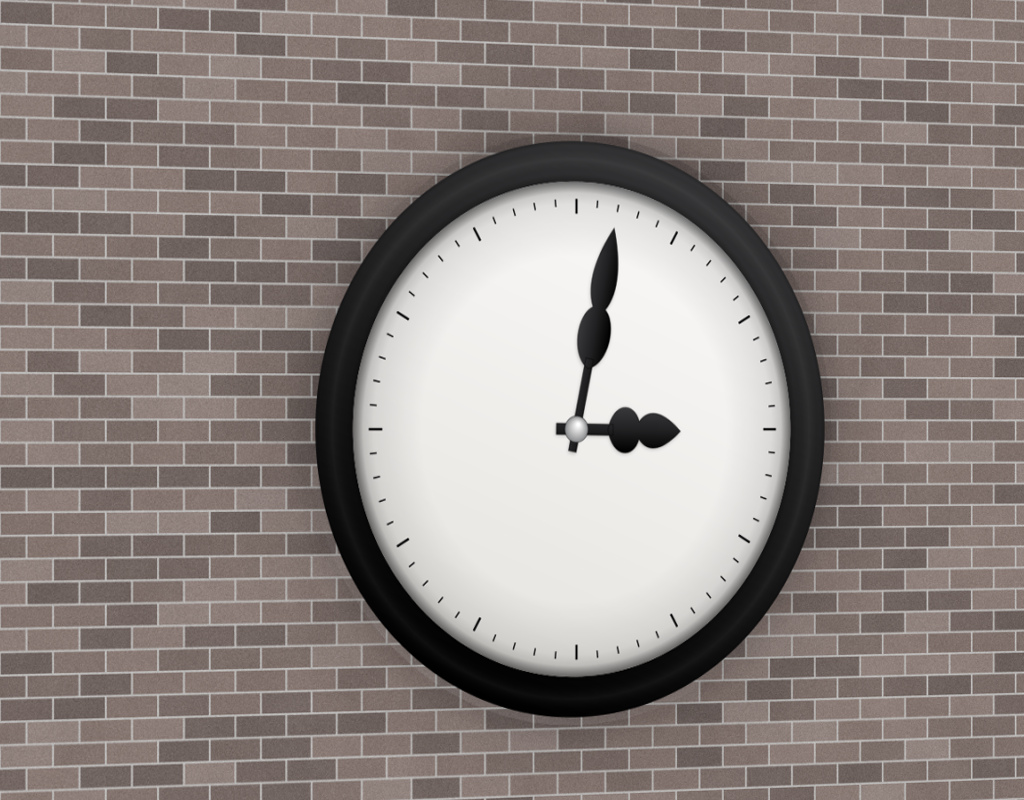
h=3 m=2
